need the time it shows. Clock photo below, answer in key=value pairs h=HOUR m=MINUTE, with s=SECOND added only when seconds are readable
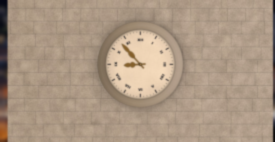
h=8 m=53
